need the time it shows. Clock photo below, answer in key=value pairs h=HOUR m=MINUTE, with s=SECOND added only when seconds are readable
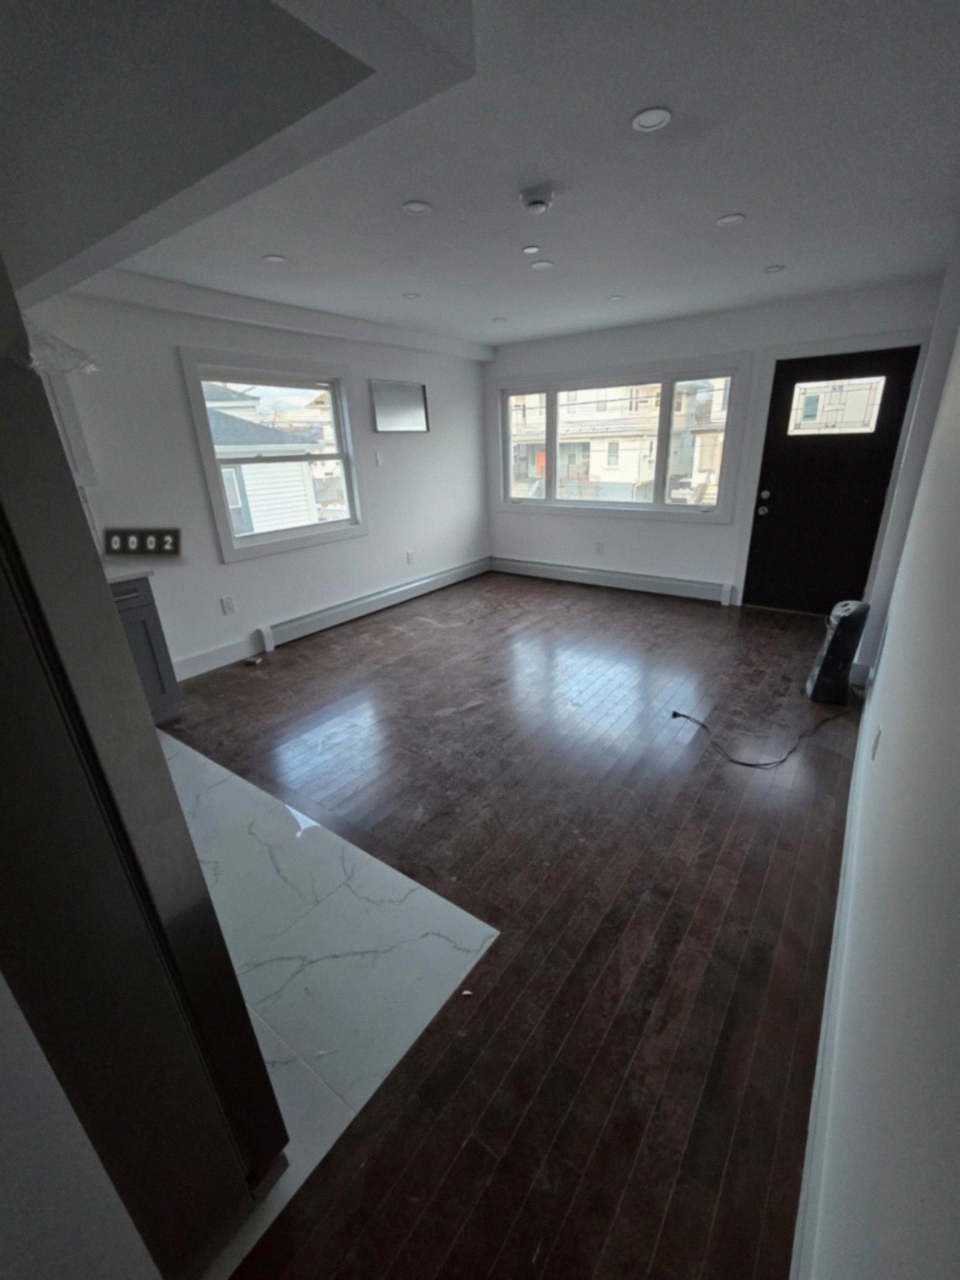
h=0 m=2
